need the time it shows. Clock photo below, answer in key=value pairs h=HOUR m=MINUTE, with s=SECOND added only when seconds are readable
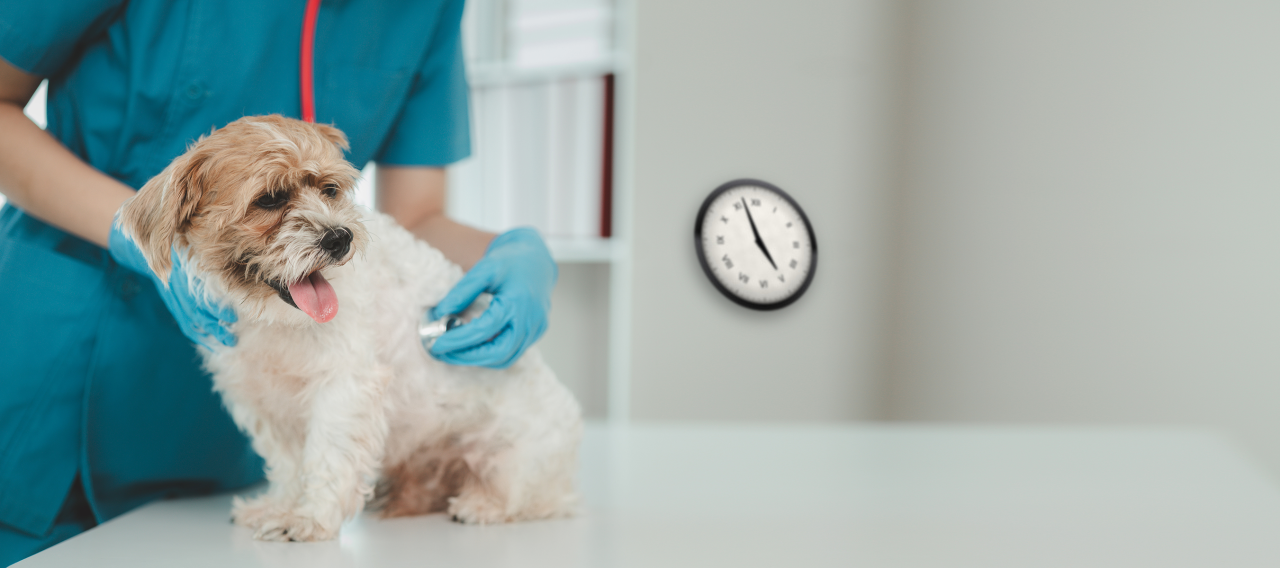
h=4 m=57
